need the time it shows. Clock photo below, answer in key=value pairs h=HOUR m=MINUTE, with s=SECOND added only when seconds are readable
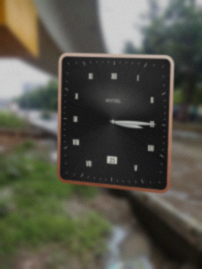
h=3 m=15
